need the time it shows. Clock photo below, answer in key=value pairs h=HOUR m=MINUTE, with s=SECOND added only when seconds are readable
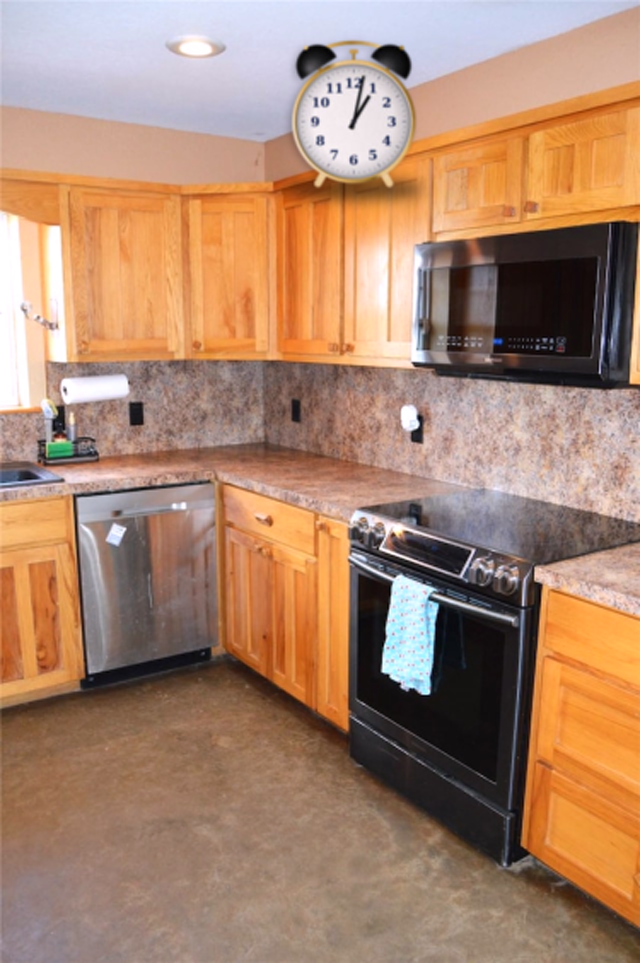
h=1 m=2
